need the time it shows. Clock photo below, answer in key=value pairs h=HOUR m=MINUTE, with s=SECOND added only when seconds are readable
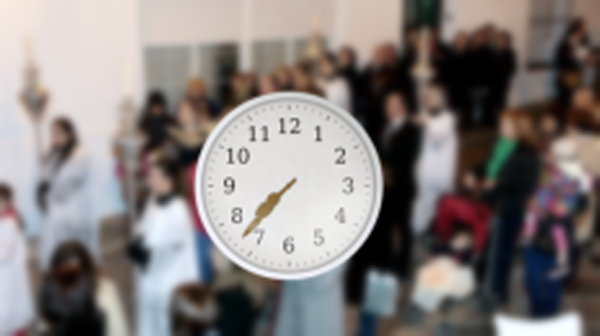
h=7 m=37
